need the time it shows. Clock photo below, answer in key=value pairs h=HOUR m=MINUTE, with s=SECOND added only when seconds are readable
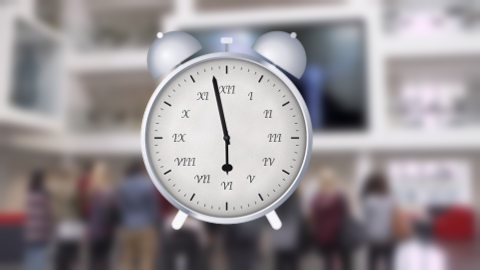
h=5 m=58
